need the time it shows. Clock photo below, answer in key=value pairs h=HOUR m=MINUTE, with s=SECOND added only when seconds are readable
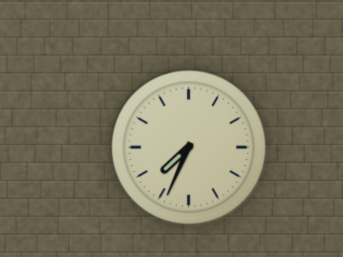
h=7 m=34
